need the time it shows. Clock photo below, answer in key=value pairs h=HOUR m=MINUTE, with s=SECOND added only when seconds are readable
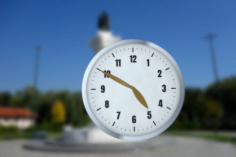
h=4 m=50
